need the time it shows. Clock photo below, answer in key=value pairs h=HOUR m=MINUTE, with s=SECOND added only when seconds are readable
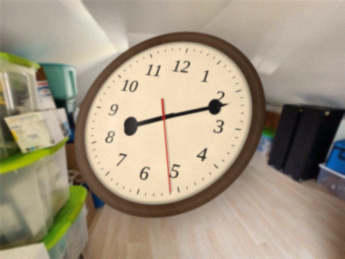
h=8 m=11 s=26
